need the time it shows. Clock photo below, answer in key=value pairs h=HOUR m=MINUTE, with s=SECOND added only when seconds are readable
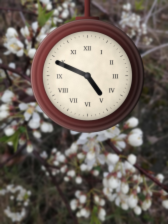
h=4 m=49
